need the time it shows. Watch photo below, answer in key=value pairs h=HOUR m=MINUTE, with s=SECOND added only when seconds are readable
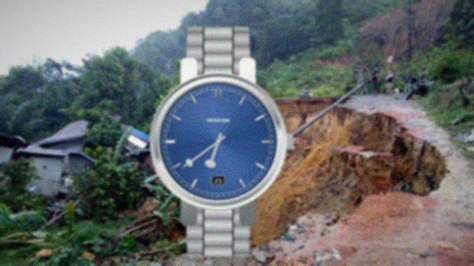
h=6 m=39
